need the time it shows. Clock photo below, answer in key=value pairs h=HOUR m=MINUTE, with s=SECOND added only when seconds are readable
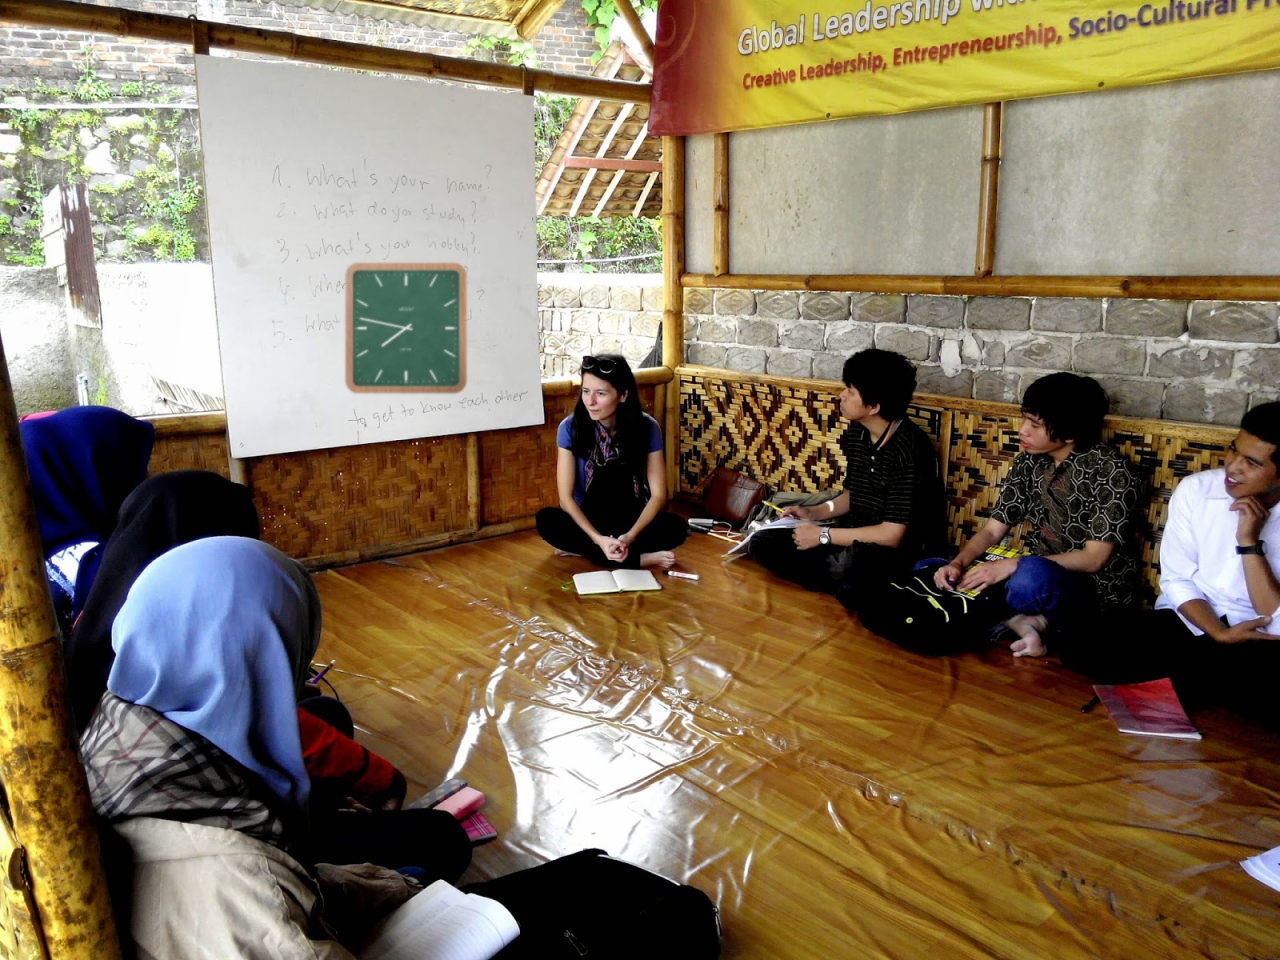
h=7 m=47
